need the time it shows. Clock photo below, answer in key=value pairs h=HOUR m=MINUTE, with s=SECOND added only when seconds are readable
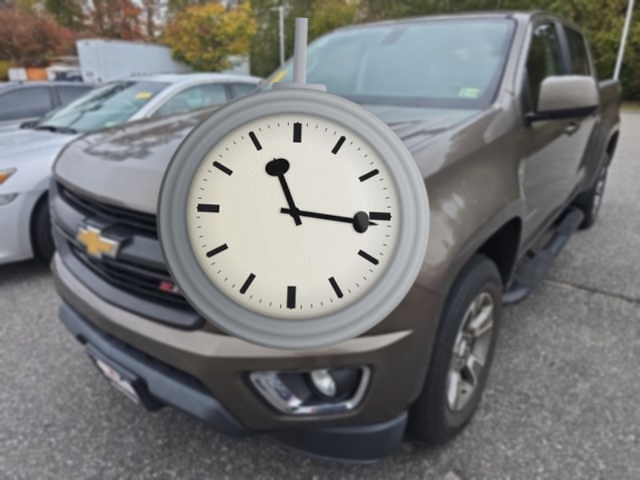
h=11 m=16
